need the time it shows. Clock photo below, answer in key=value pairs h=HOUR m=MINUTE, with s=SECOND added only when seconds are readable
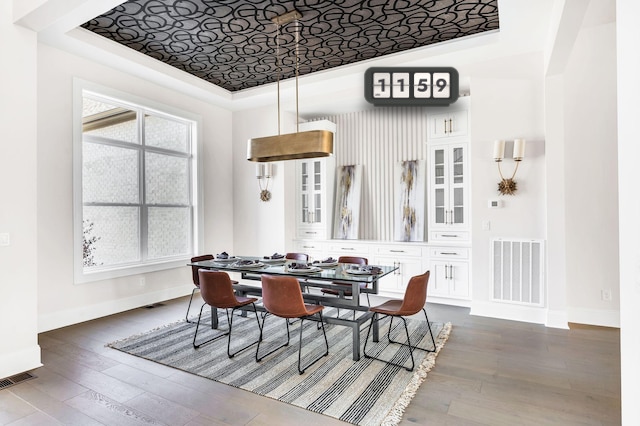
h=11 m=59
